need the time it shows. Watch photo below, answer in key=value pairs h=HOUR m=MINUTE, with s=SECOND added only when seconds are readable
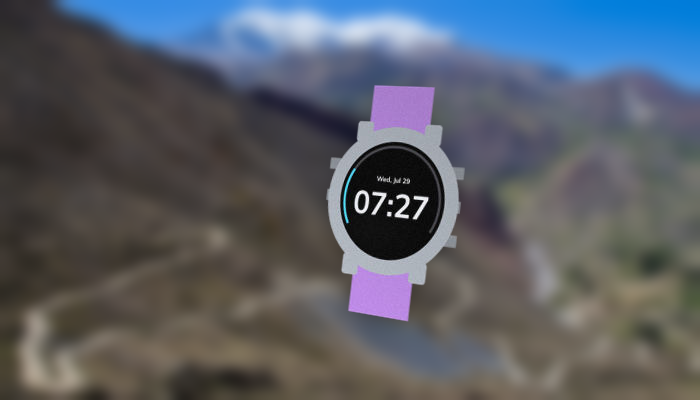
h=7 m=27
